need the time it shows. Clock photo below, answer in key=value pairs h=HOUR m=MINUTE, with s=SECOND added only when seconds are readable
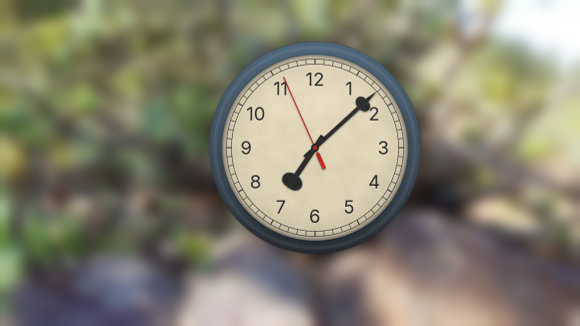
h=7 m=7 s=56
